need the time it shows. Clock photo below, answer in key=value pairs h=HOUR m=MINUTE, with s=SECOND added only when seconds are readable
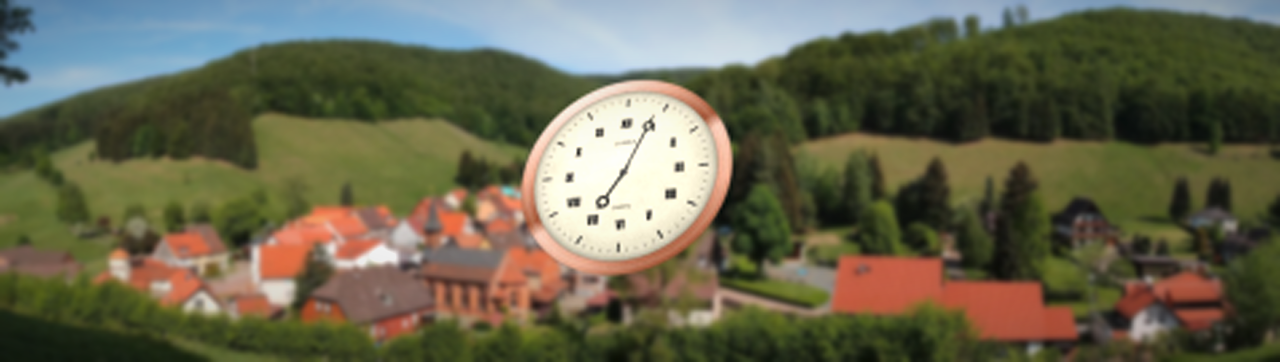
h=7 m=4
